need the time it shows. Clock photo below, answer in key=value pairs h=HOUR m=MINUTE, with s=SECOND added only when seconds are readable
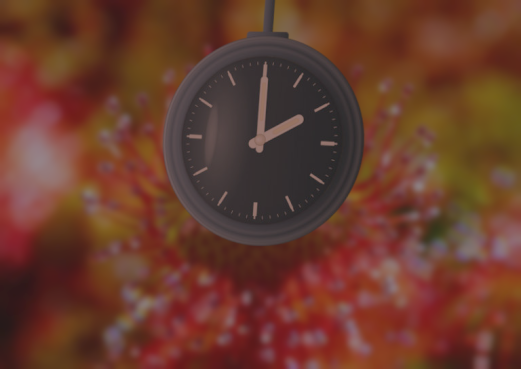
h=2 m=0
